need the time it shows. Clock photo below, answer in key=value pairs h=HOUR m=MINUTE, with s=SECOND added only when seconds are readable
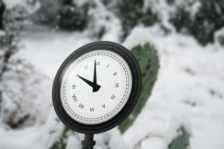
h=9 m=59
